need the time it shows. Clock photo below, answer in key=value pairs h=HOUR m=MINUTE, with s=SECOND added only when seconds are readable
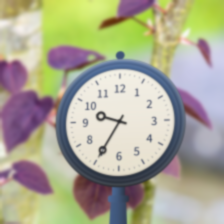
h=9 m=35
